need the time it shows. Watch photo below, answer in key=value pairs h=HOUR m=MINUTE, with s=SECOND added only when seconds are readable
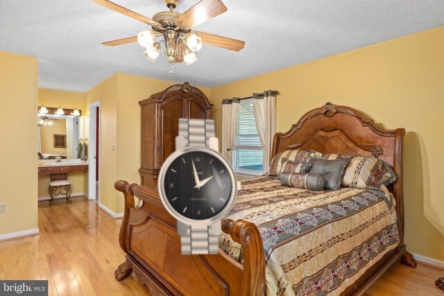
h=1 m=58
